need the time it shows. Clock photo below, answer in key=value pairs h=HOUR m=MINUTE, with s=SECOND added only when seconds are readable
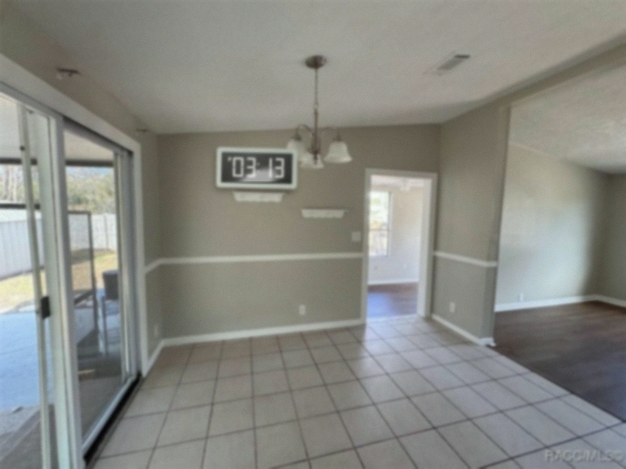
h=3 m=13
